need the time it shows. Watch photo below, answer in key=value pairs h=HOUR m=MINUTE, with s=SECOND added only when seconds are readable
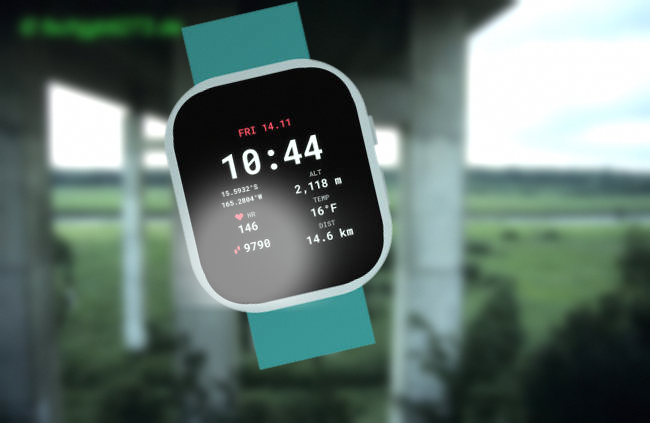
h=10 m=44
